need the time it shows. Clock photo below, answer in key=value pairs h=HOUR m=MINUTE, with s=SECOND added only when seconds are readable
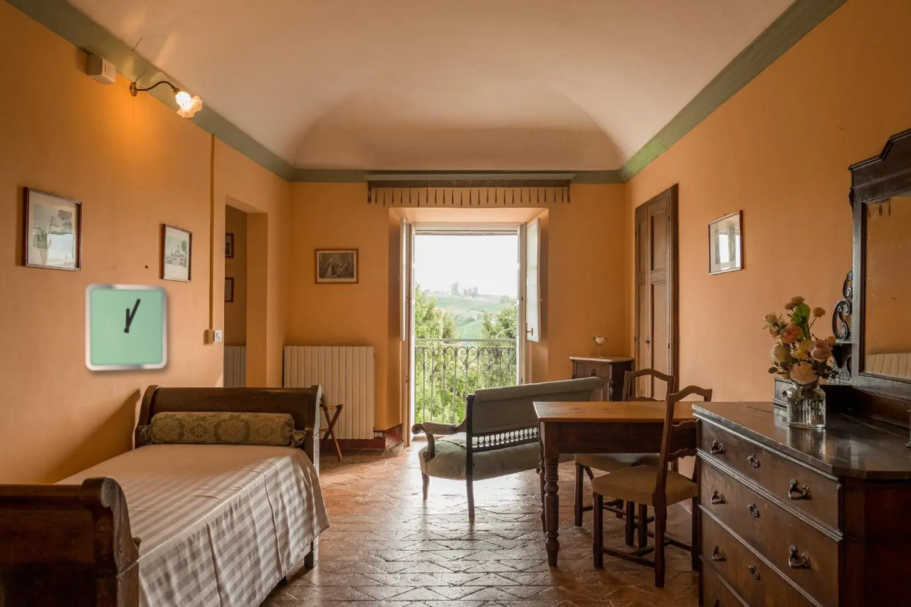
h=12 m=4
